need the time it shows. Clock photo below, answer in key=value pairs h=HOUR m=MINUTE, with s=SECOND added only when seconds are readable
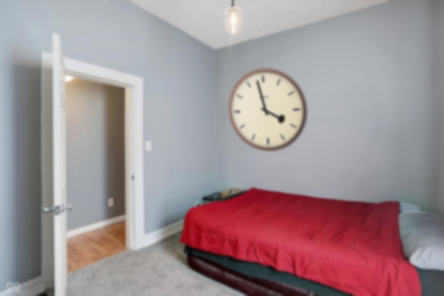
h=3 m=58
